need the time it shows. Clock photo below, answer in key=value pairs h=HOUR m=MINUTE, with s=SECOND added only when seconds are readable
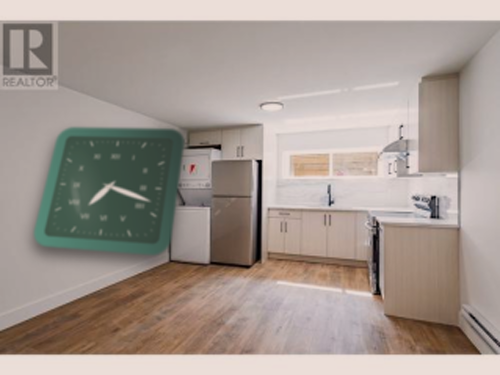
h=7 m=18
